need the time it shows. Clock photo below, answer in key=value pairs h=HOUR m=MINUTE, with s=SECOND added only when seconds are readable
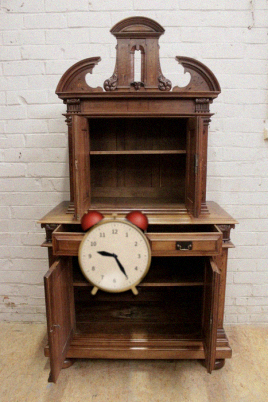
h=9 m=25
